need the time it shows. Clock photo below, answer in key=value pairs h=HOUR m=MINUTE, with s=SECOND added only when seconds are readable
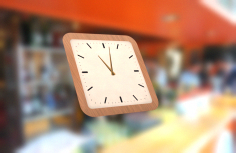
h=11 m=2
